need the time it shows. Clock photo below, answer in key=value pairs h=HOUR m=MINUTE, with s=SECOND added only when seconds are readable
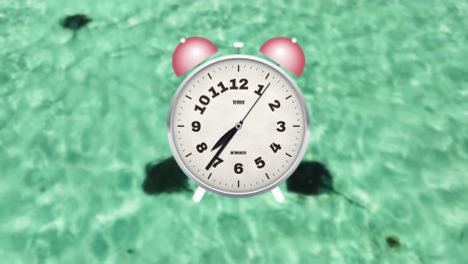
h=7 m=36 s=6
